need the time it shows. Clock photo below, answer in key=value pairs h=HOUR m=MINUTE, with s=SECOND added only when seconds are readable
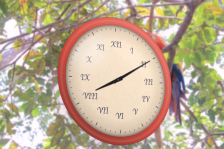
h=8 m=10
